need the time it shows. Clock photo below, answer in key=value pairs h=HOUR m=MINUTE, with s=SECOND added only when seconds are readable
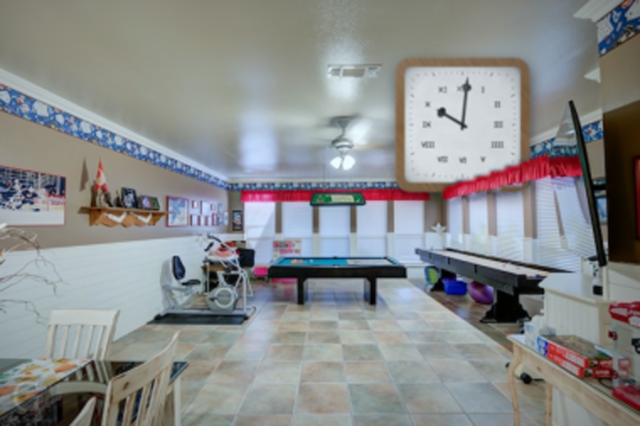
h=10 m=1
